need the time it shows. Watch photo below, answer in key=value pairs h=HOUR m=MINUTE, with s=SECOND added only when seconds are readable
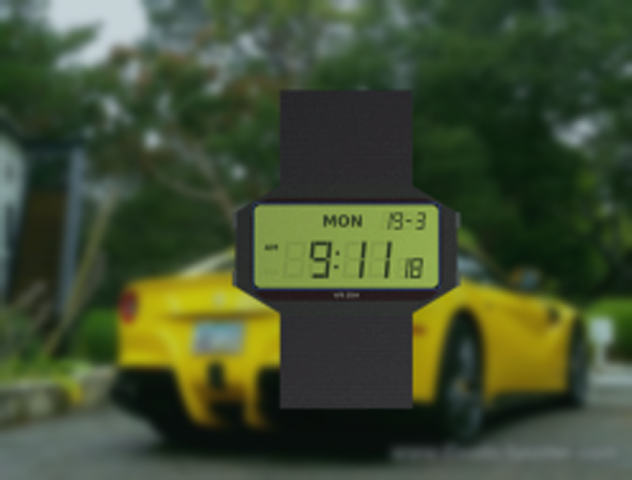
h=9 m=11 s=18
